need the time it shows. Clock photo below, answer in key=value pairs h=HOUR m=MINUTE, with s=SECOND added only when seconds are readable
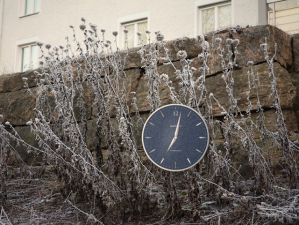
h=7 m=2
